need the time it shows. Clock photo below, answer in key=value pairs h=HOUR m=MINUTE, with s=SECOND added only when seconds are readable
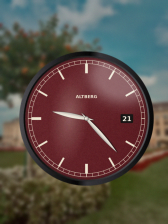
h=9 m=23
